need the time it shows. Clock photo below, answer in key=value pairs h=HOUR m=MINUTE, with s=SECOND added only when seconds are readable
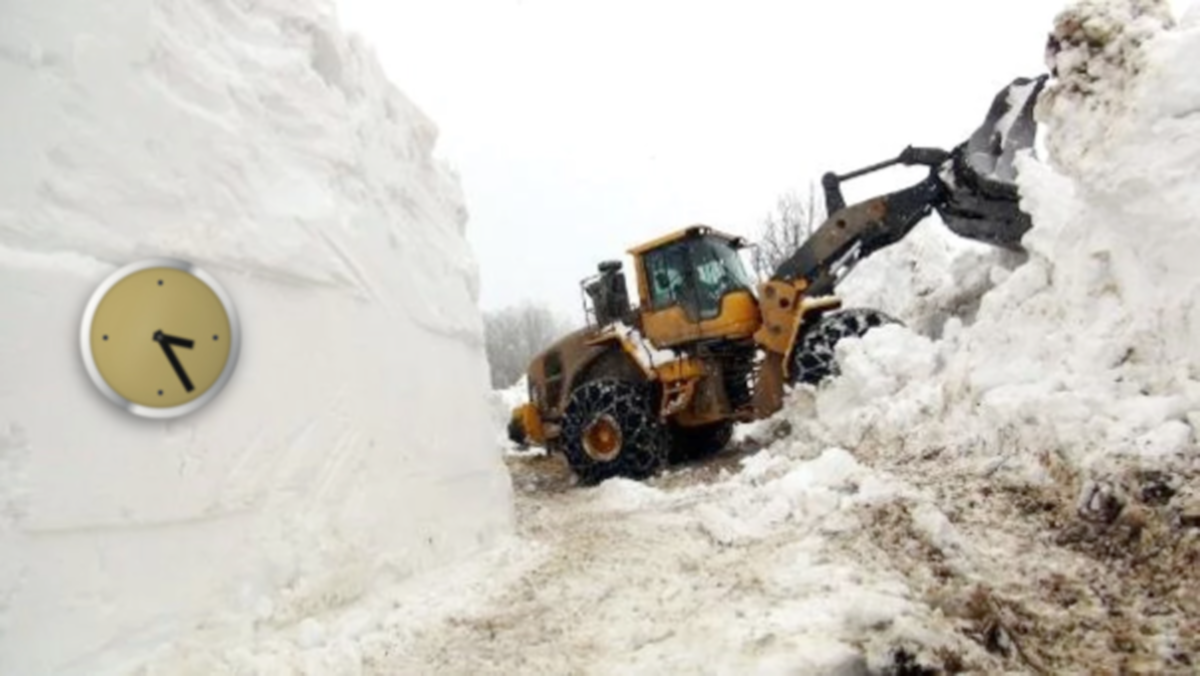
h=3 m=25
